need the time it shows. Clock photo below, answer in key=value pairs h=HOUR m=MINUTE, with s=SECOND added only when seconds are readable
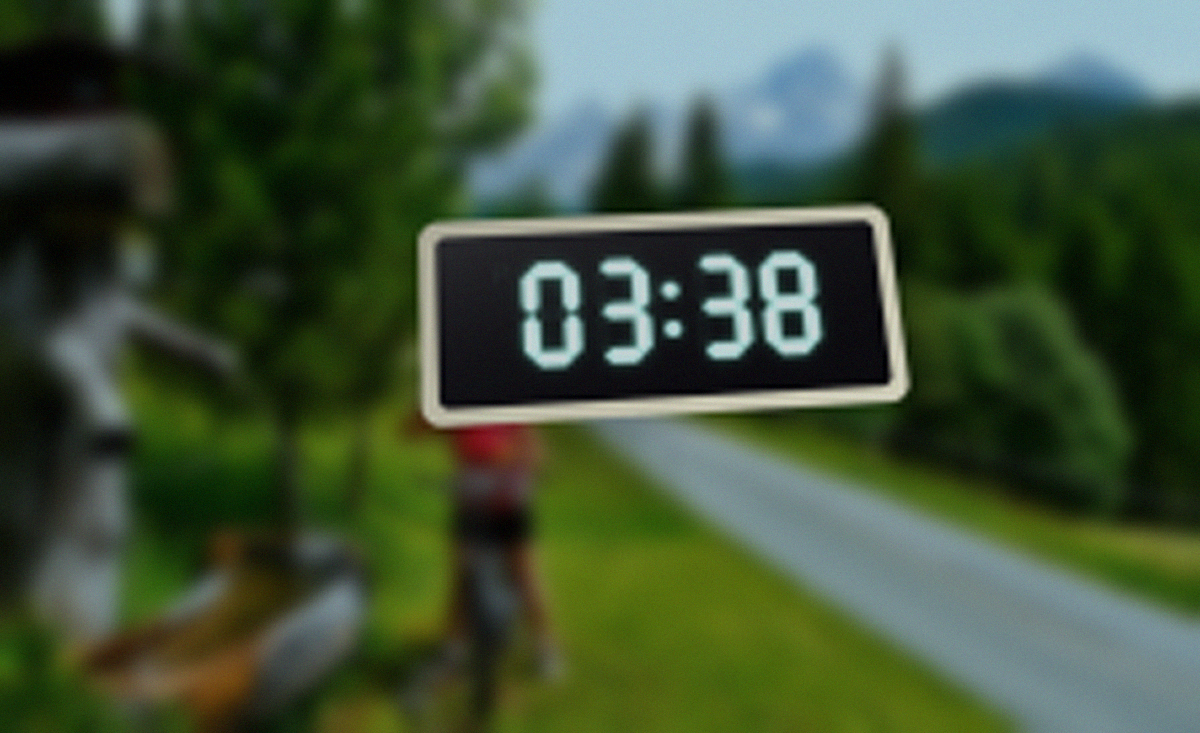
h=3 m=38
